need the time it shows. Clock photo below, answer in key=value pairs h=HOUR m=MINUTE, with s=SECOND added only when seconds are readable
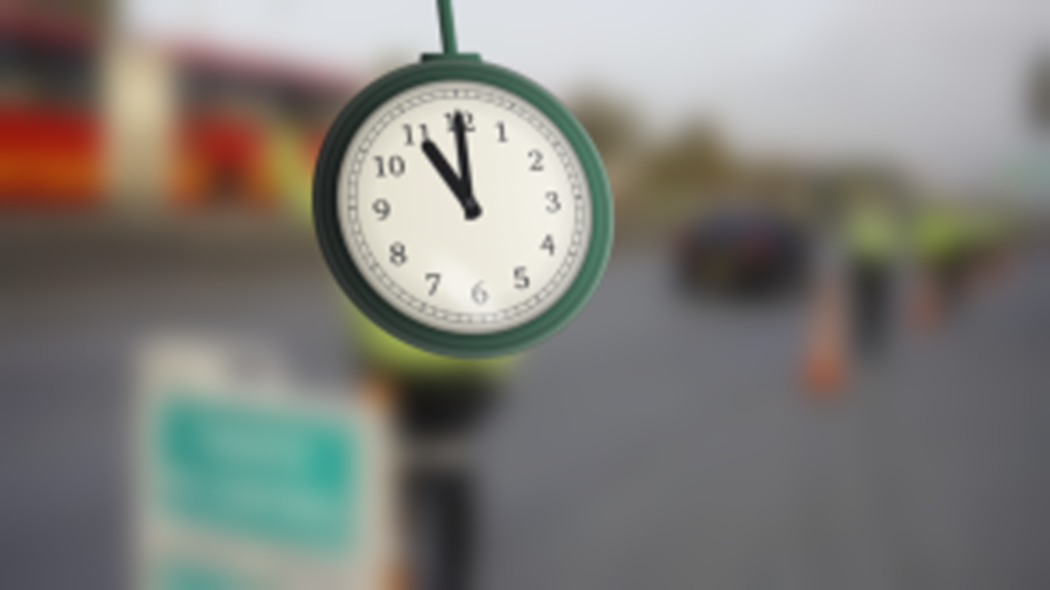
h=11 m=0
